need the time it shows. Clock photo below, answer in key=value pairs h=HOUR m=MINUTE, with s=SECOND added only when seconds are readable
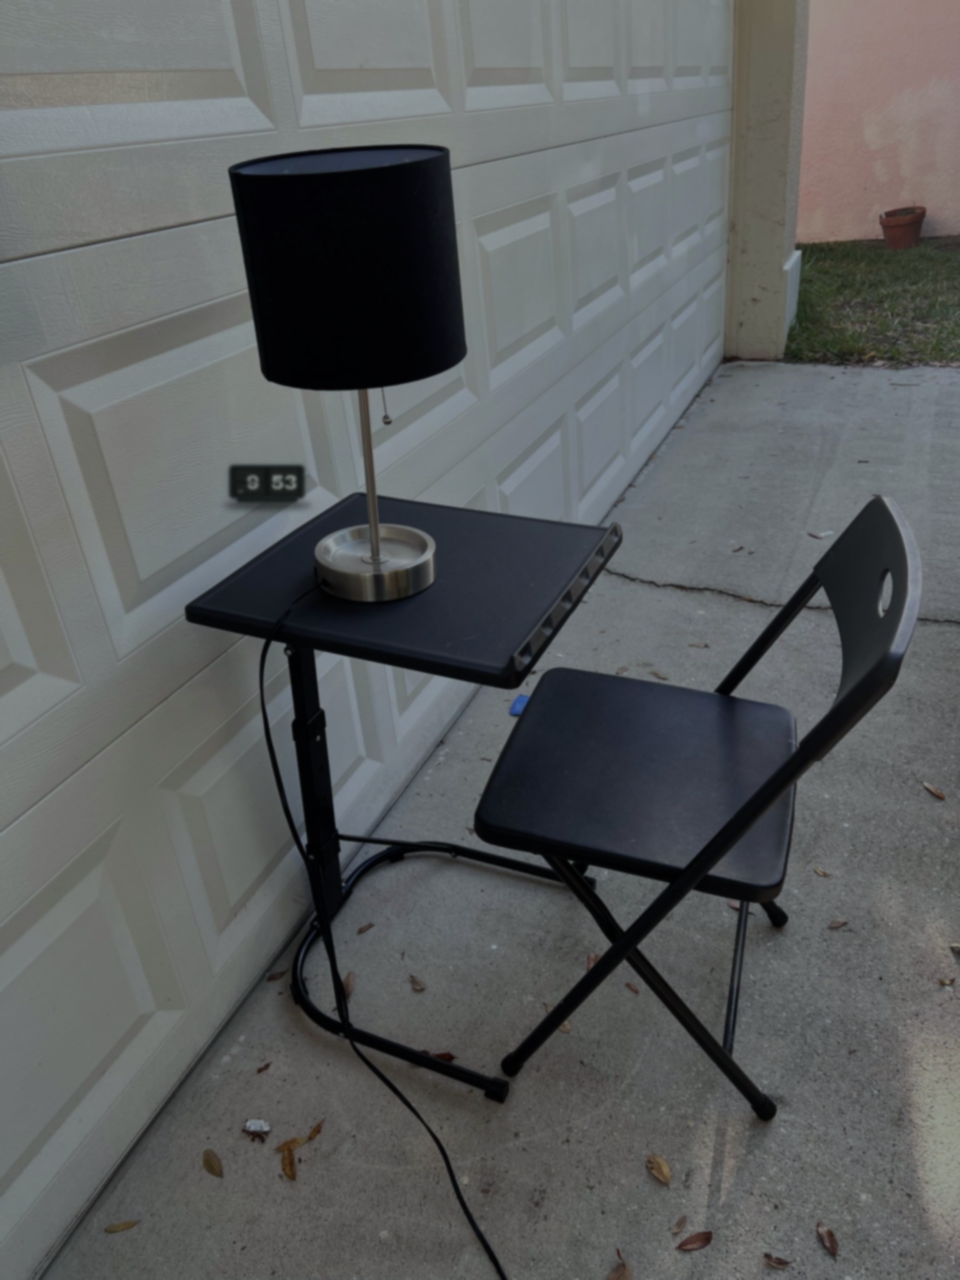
h=9 m=53
